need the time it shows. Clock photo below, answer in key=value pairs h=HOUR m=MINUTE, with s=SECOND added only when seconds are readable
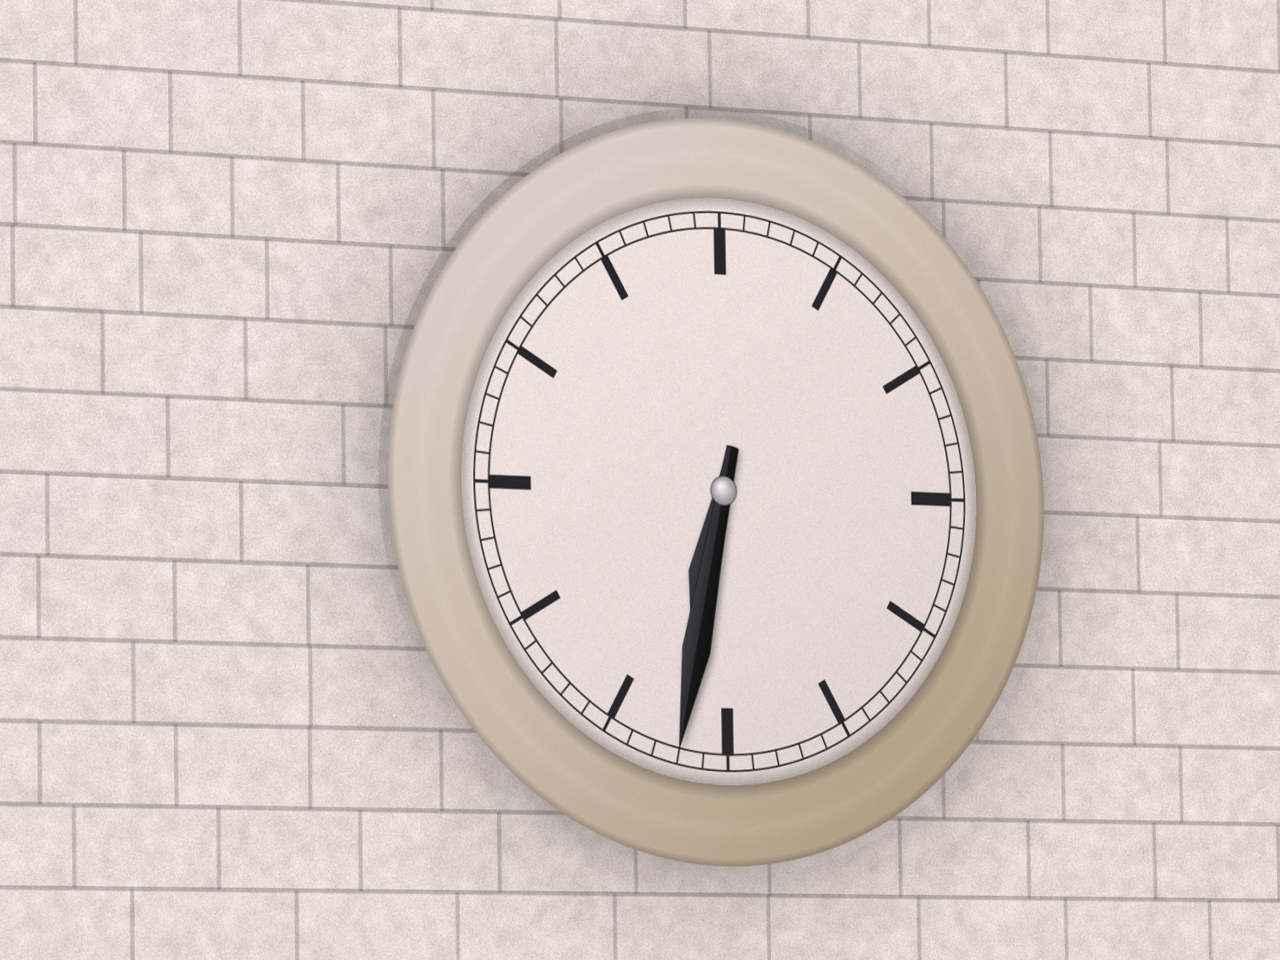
h=6 m=32
